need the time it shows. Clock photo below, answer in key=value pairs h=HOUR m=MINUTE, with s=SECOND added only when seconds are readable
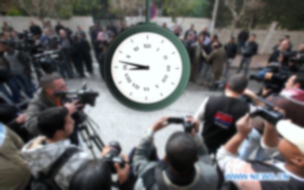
h=8 m=47
